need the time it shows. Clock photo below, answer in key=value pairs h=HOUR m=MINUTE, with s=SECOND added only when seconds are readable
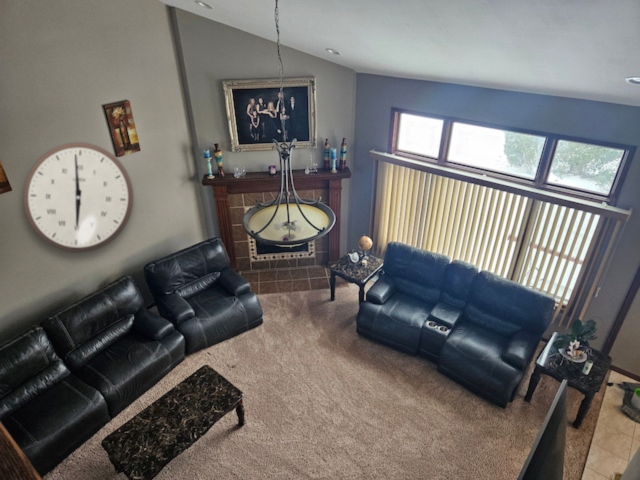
h=5 m=59
